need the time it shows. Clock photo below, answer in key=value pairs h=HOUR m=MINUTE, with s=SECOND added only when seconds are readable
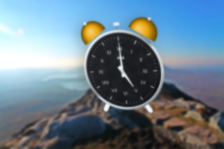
h=5 m=0
